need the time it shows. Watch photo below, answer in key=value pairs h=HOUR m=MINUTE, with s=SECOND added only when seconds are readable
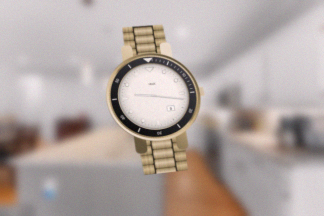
h=9 m=17
